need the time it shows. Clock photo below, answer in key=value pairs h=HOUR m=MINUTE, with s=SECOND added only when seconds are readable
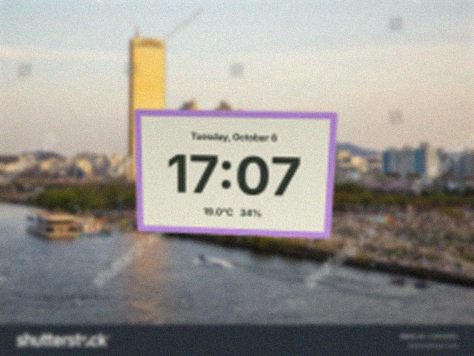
h=17 m=7
